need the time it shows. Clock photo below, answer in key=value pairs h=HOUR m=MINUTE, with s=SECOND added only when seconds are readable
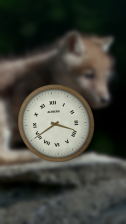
h=3 m=40
